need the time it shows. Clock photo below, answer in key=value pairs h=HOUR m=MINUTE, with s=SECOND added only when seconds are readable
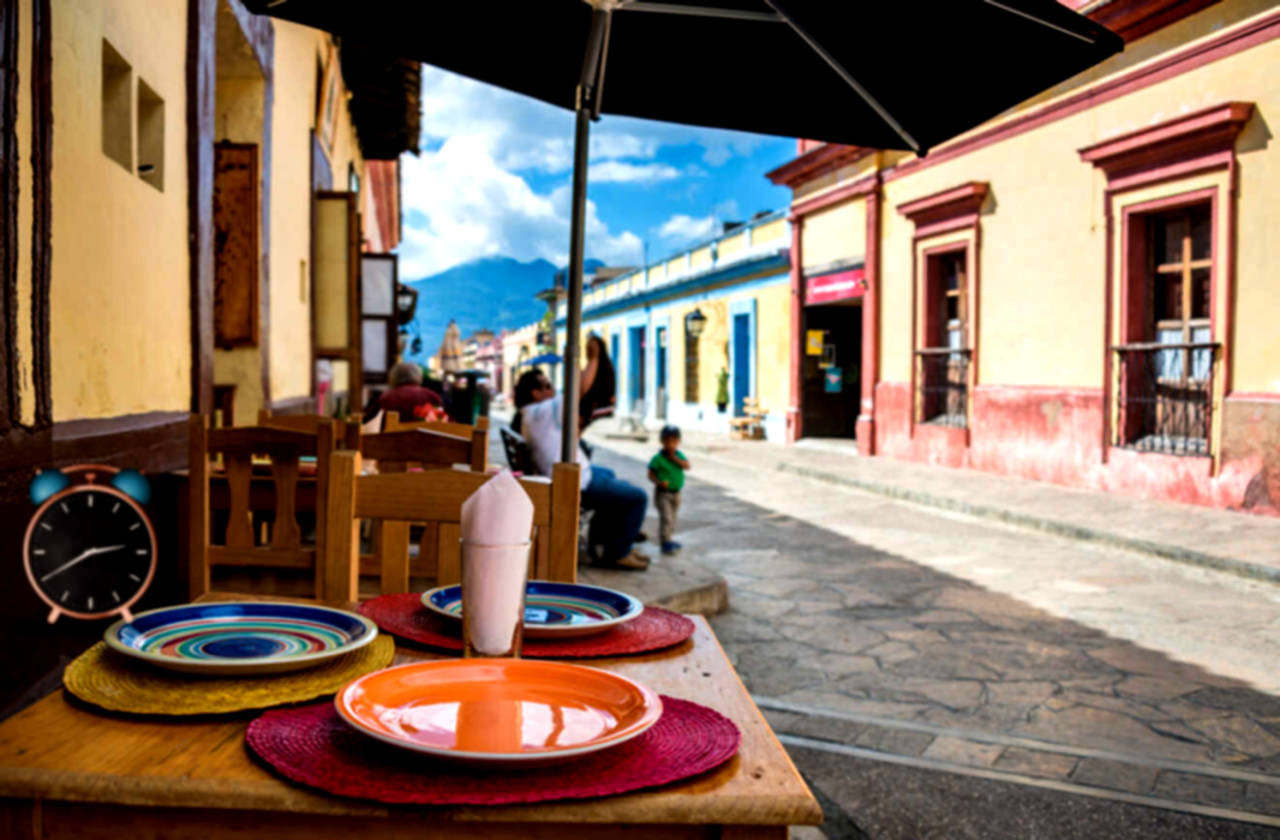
h=2 m=40
